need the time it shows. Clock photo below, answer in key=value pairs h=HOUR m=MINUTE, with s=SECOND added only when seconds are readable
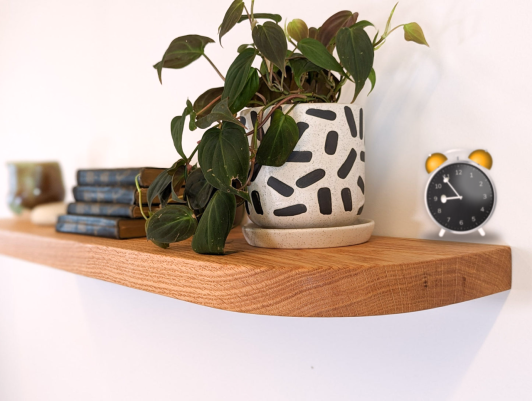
h=8 m=54
